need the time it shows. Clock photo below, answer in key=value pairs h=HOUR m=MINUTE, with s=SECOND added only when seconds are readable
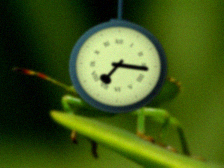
h=7 m=16
